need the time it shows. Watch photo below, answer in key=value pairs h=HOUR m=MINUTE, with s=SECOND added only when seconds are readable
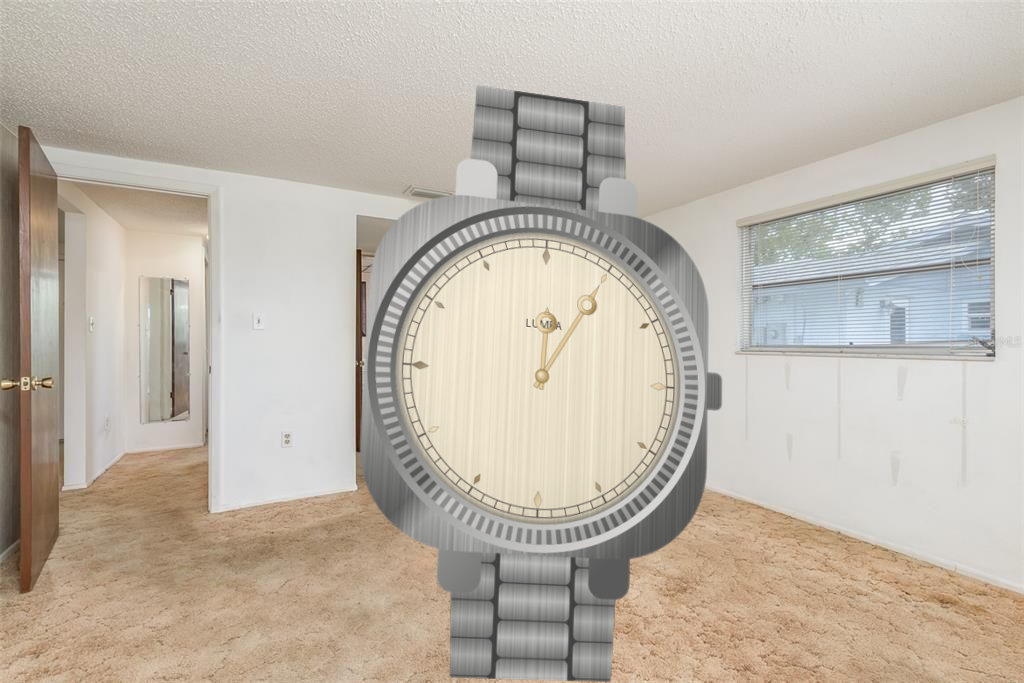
h=12 m=5
